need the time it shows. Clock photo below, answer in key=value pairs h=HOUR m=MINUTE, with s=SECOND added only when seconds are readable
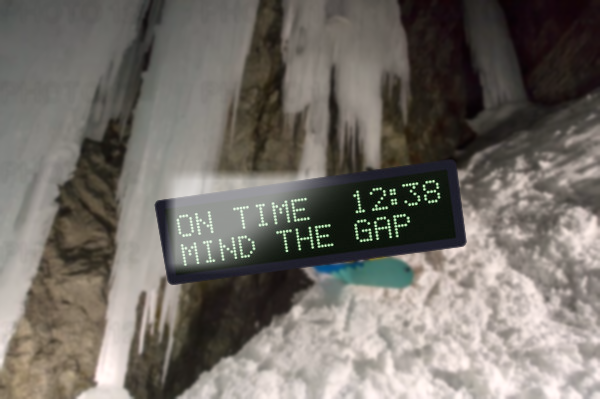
h=12 m=38
